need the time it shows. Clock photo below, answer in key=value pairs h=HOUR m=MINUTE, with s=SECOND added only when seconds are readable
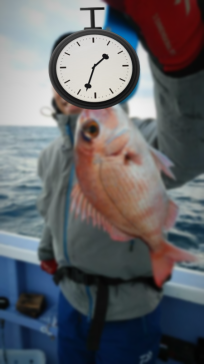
h=1 m=33
